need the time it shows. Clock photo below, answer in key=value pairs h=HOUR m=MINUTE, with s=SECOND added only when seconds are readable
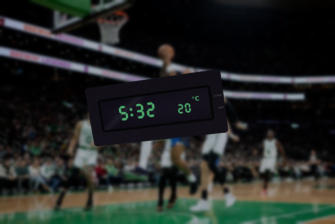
h=5 m=32
